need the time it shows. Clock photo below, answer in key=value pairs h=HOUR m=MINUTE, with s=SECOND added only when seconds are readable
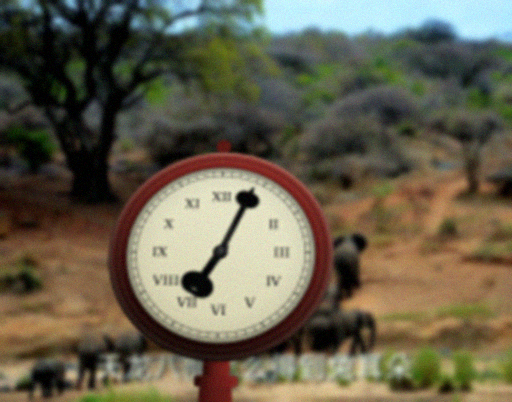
h=7 m=4
